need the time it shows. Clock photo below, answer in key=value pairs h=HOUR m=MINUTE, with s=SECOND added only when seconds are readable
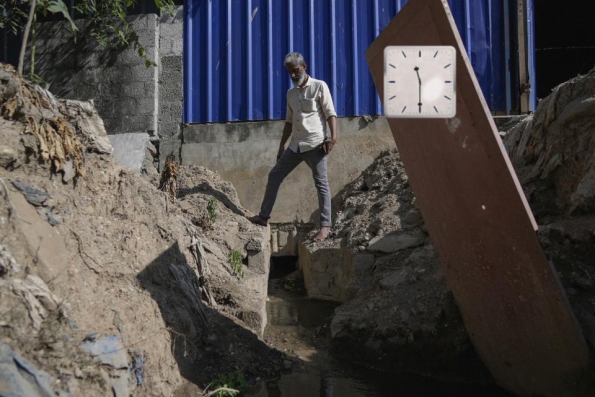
h=11 m=30
